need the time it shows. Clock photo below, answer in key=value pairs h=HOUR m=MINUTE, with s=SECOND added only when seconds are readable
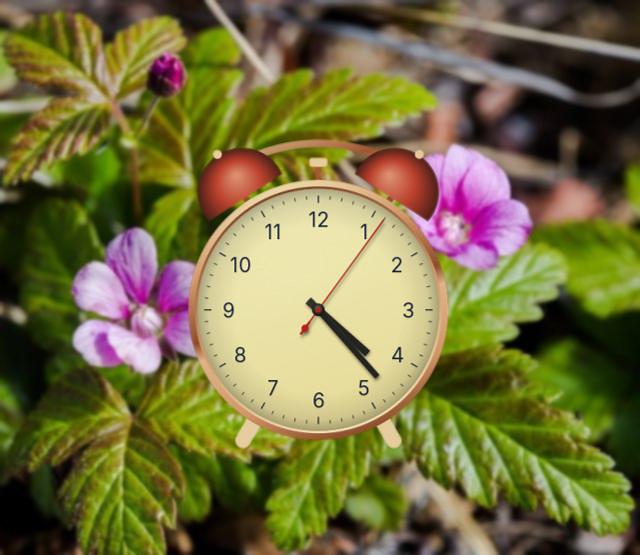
h=4 m=23 s=6
